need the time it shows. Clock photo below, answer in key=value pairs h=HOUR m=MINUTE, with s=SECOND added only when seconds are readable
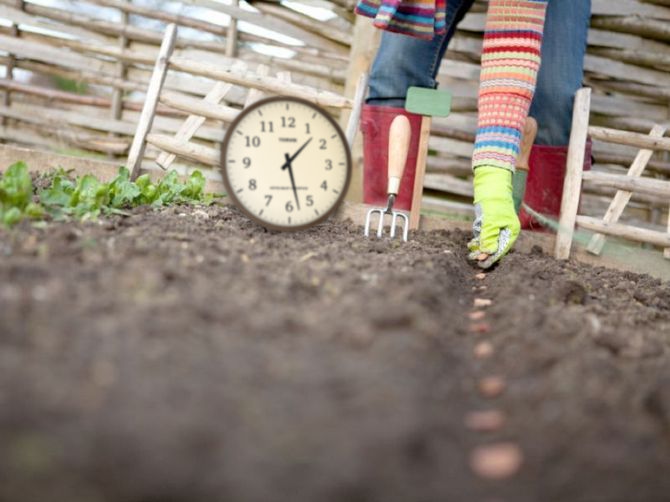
h=1 m=28
